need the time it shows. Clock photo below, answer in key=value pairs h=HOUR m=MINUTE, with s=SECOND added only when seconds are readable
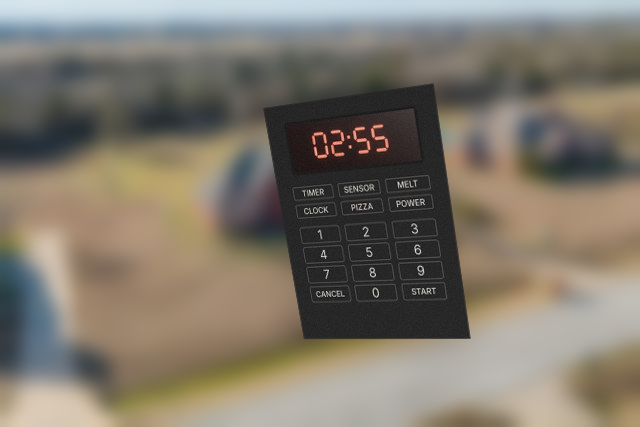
h=2 m=55
